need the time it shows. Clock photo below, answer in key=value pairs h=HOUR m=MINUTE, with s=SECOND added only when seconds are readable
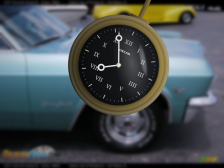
h=7 m=56
